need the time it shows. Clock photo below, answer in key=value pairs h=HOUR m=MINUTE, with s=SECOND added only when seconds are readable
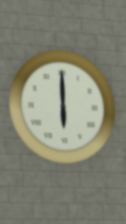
h=6 m=0
